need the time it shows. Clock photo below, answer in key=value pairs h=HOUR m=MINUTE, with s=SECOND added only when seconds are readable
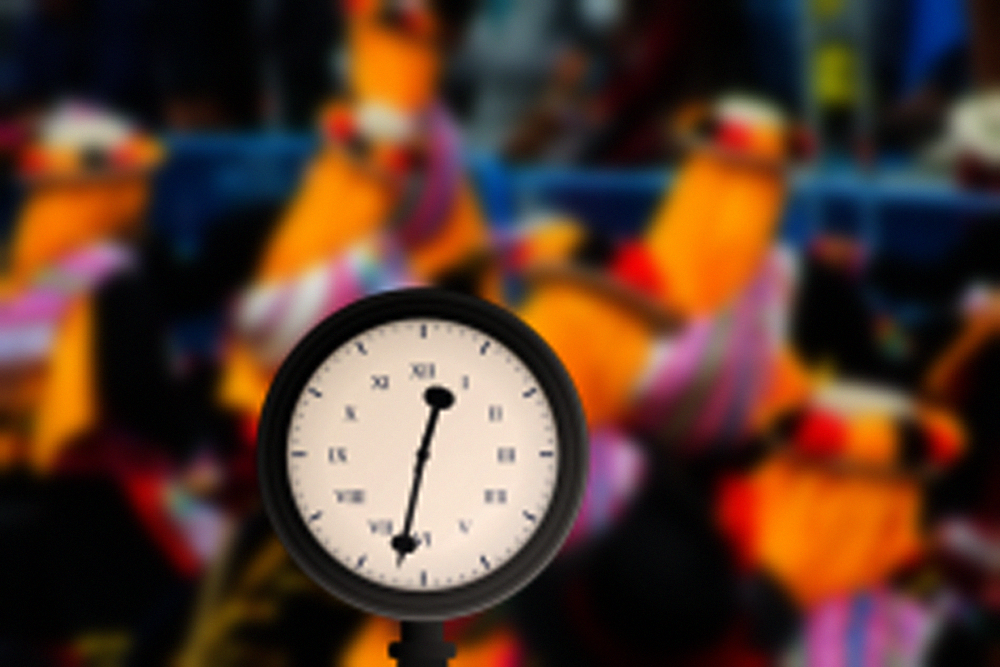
h=12 m=32
